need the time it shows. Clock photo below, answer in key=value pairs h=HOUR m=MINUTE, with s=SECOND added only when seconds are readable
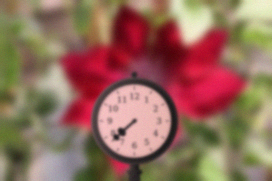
h=7 m=38
